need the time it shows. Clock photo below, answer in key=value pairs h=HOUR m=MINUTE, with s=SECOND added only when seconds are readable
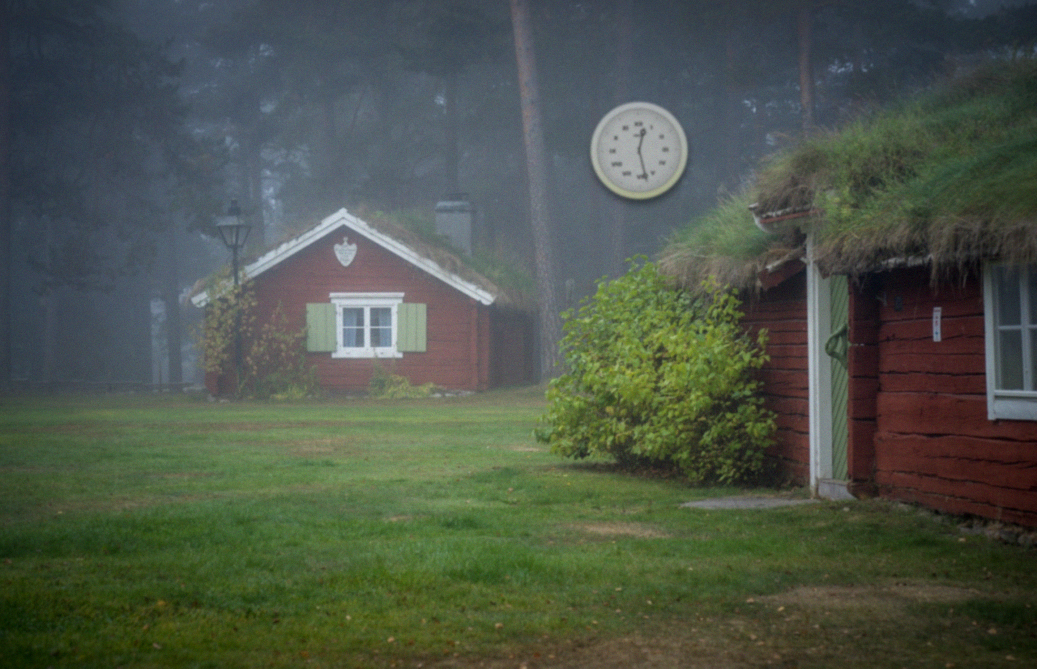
h=12 m=28
